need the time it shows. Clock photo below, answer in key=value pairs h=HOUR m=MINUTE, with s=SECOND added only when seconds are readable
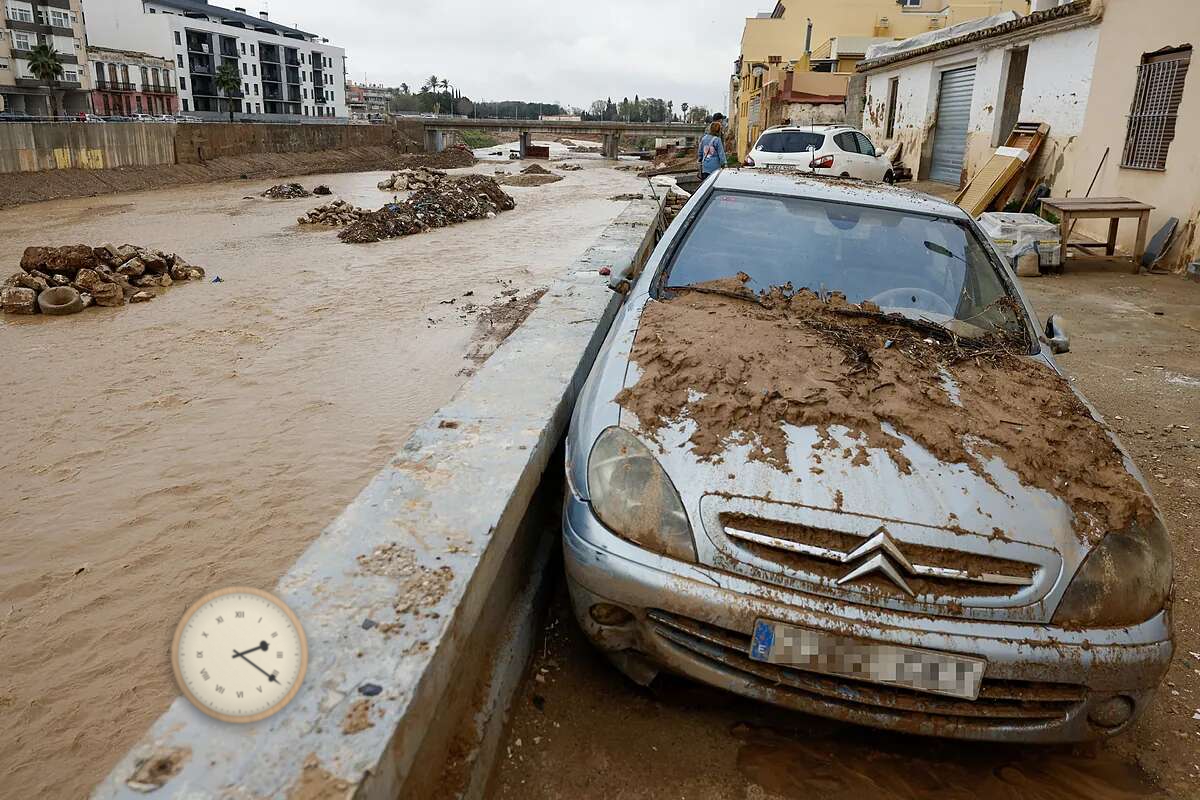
h=2 m=21
